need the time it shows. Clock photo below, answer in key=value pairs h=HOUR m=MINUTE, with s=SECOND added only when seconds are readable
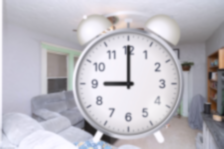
h=9 m=0
